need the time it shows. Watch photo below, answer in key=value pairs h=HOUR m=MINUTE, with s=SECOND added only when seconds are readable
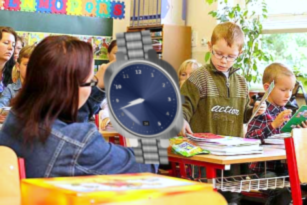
h=8 m=42
